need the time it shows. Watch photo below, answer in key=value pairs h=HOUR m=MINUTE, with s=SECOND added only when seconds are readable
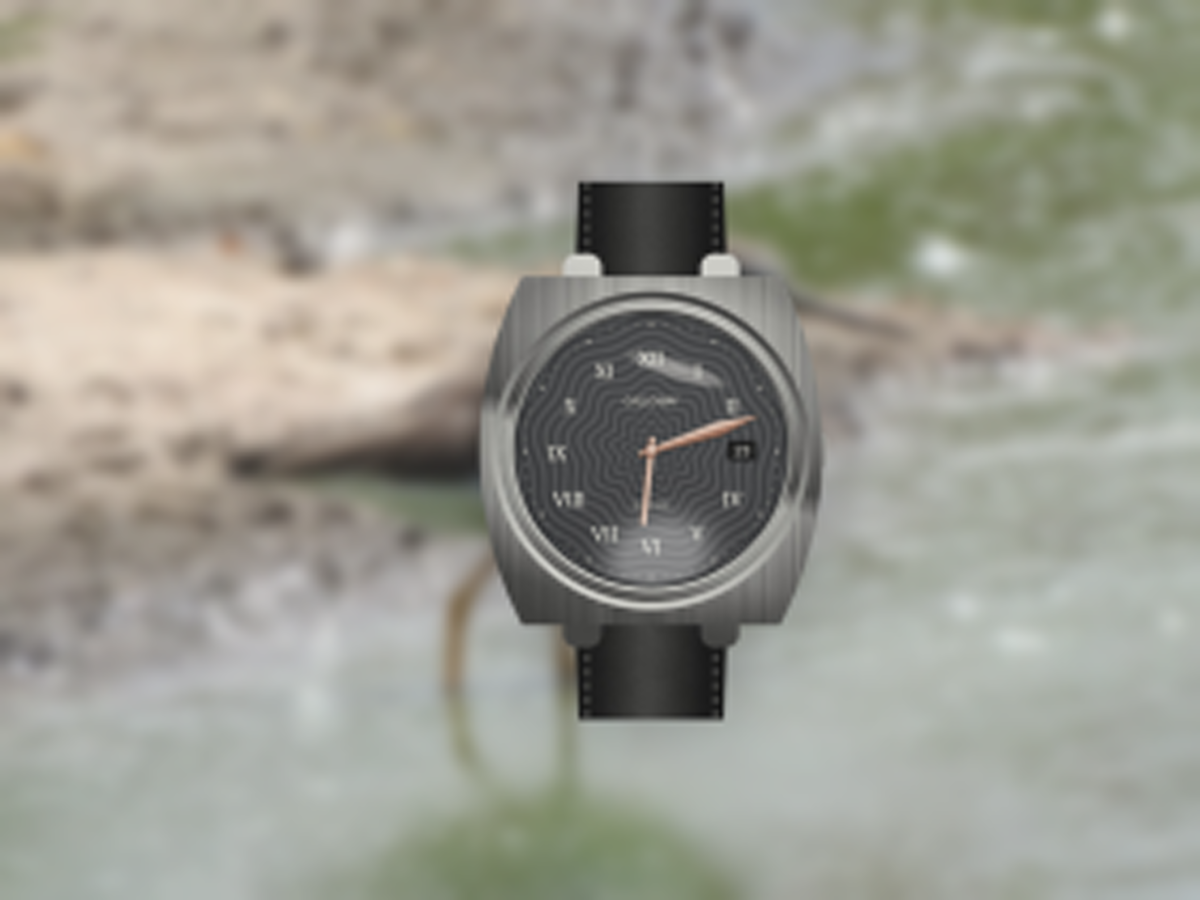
h=6 m=12
